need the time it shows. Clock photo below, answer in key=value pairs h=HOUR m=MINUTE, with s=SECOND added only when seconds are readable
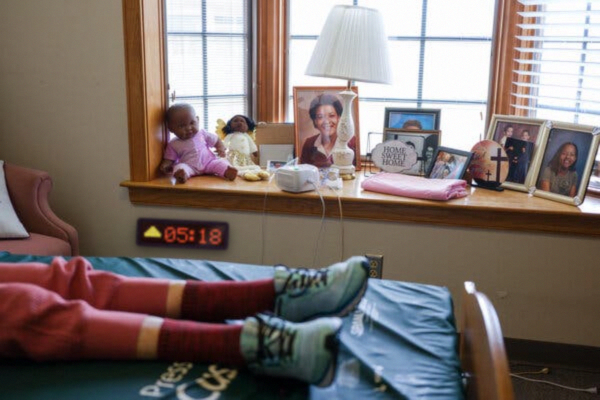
h=5 m=18
